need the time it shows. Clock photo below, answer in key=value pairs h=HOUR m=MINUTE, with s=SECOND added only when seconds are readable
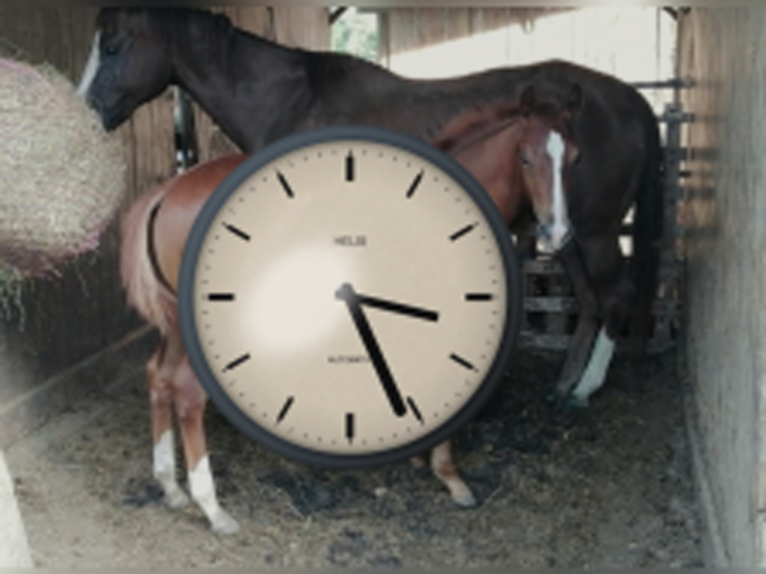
h=3 m=26
